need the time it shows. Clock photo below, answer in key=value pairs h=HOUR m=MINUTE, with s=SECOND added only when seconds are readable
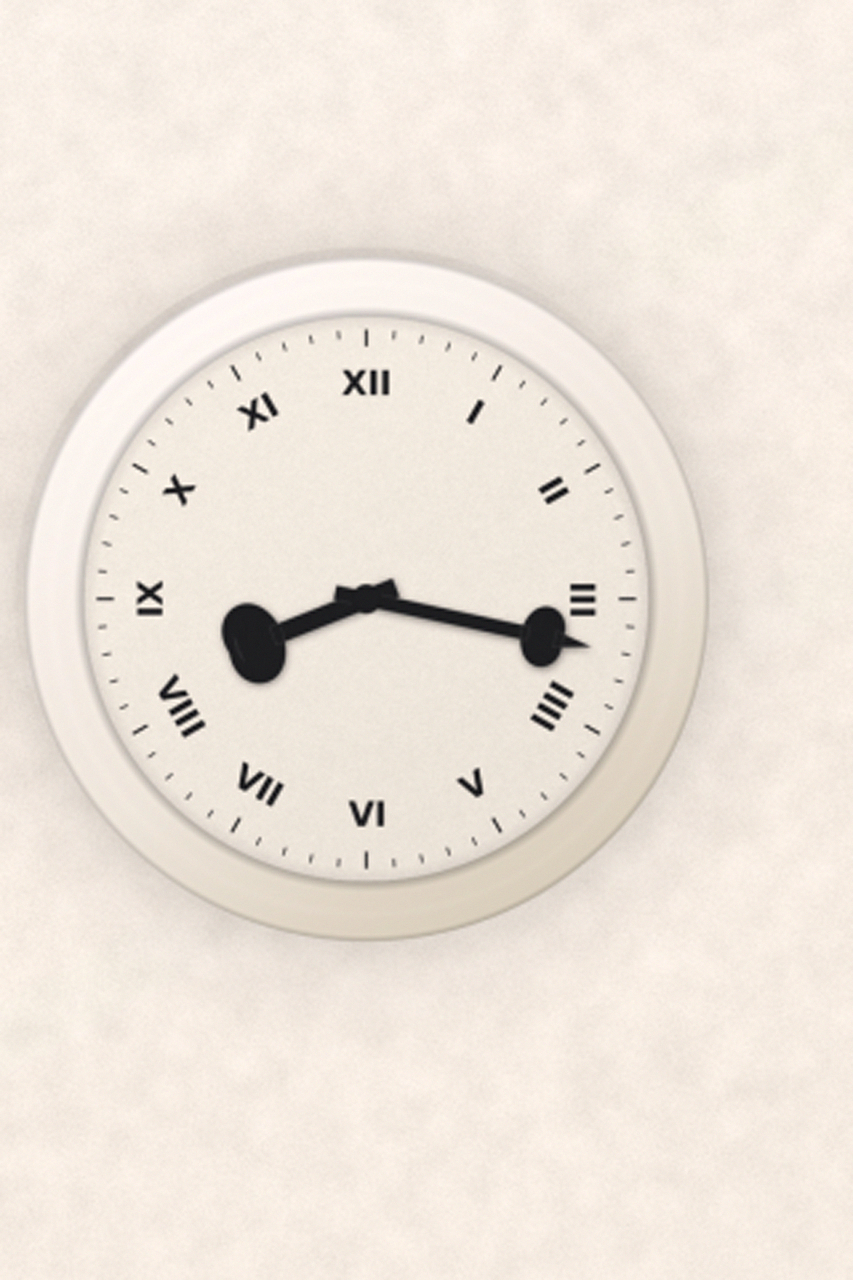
h=8 m=17
